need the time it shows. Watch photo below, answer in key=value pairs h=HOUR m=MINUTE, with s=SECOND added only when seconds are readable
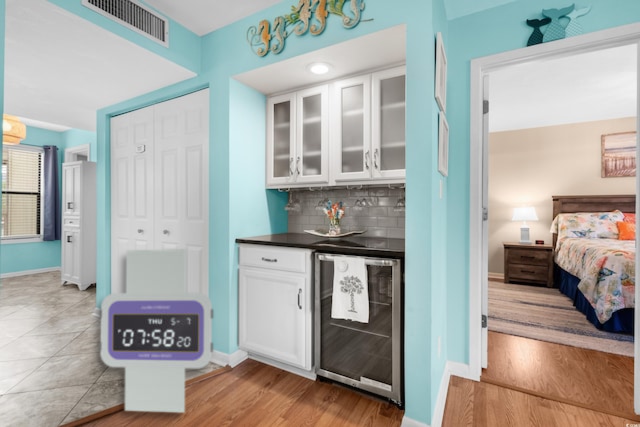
h=7 m=58
